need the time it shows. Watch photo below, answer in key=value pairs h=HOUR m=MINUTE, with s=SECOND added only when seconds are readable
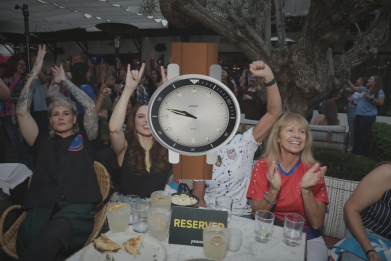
h=9 m=48
